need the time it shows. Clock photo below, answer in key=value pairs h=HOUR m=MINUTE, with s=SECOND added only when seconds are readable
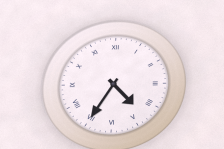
h=4 m=35
